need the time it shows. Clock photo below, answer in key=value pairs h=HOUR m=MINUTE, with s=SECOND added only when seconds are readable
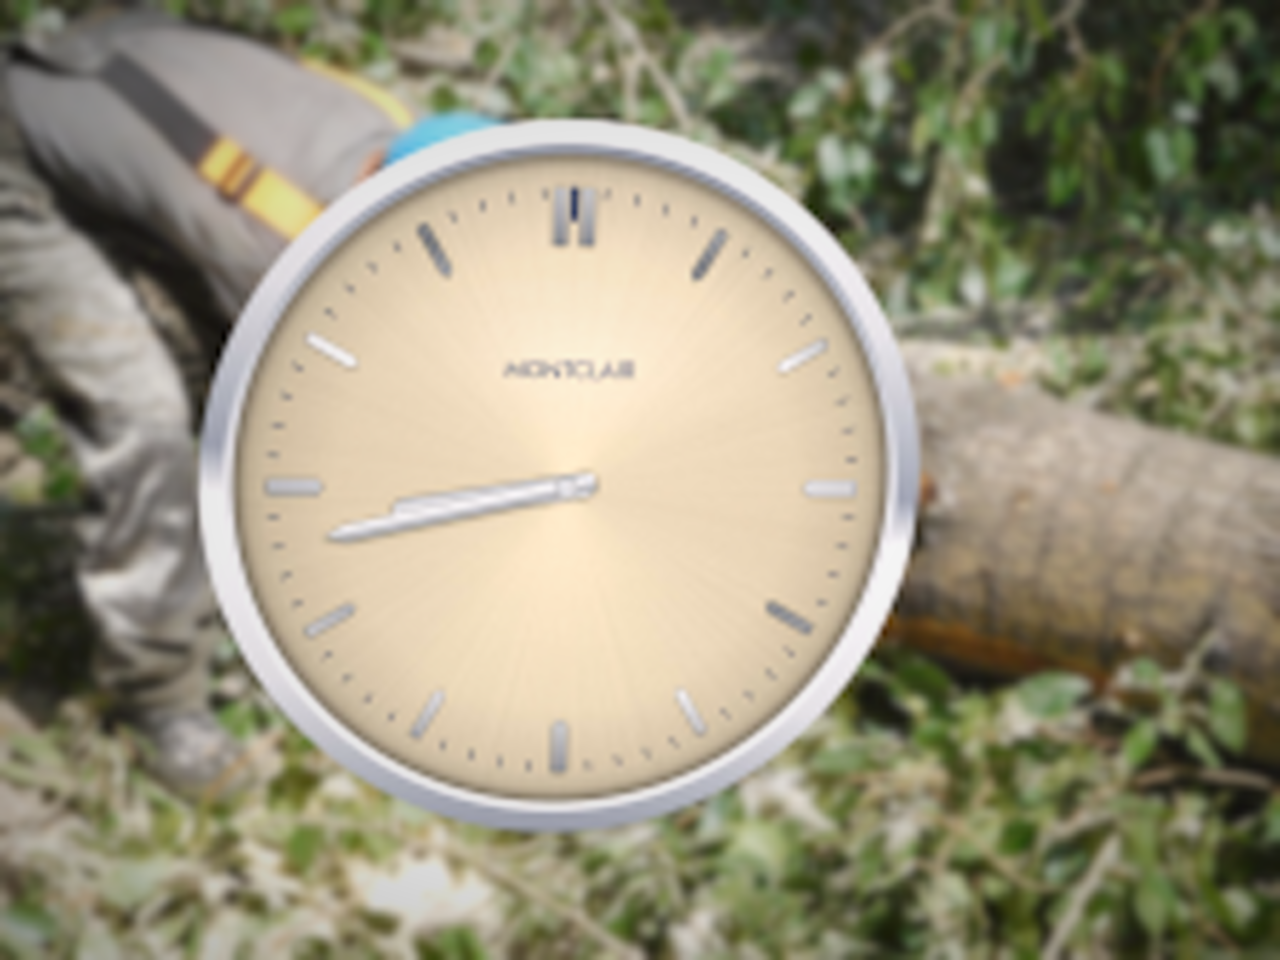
h=8 m=43
